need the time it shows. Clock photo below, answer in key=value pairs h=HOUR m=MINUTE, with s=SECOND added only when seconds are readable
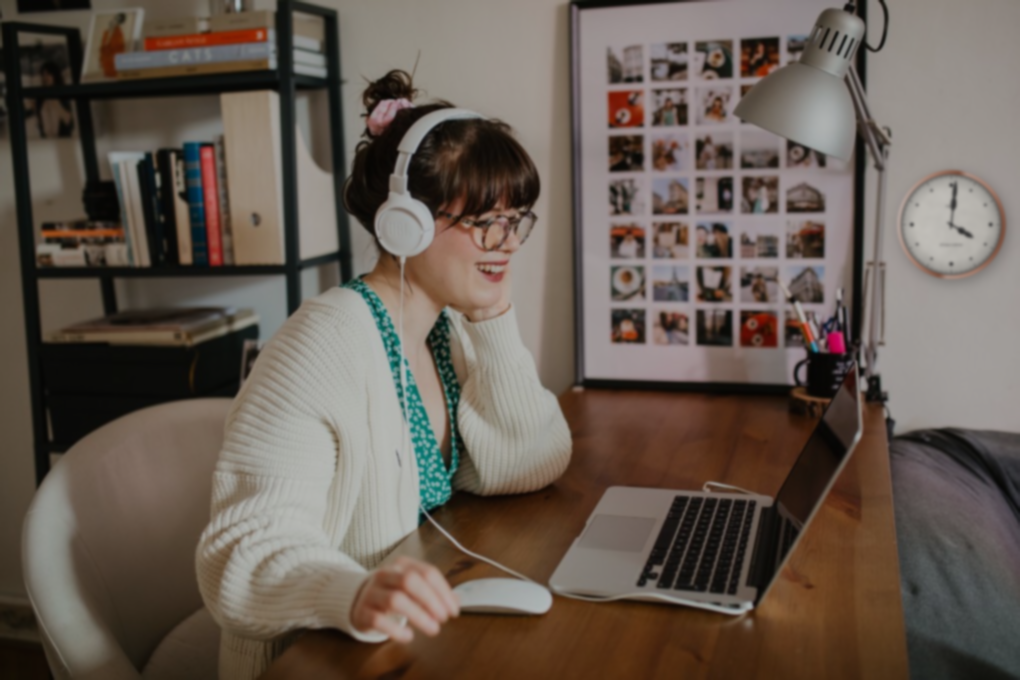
h=4 m=1
